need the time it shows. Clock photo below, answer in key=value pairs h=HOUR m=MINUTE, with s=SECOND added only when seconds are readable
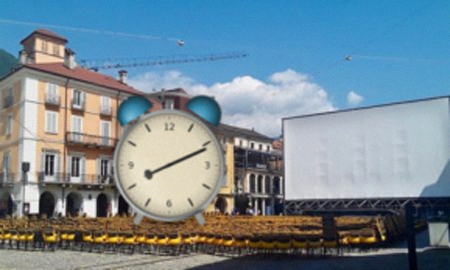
h=8 m=11
